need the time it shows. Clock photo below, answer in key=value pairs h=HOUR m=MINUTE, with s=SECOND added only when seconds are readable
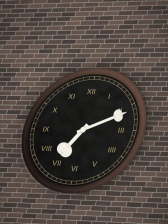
h=7 m=11
